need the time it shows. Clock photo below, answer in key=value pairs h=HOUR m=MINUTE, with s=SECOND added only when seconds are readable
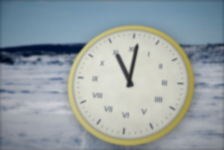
h=11 m=1
